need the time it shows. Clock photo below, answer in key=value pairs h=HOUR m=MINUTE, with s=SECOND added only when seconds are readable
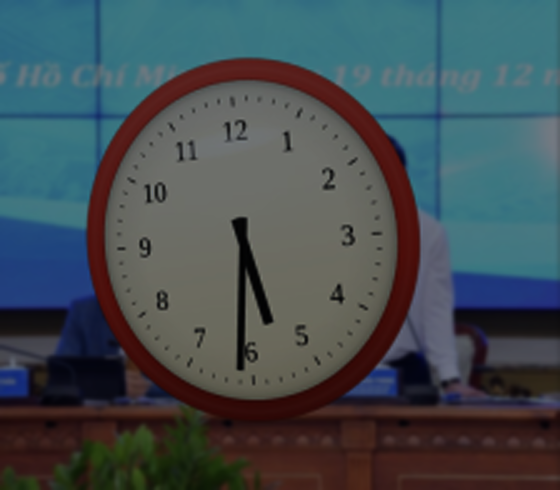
h=5 m=31
